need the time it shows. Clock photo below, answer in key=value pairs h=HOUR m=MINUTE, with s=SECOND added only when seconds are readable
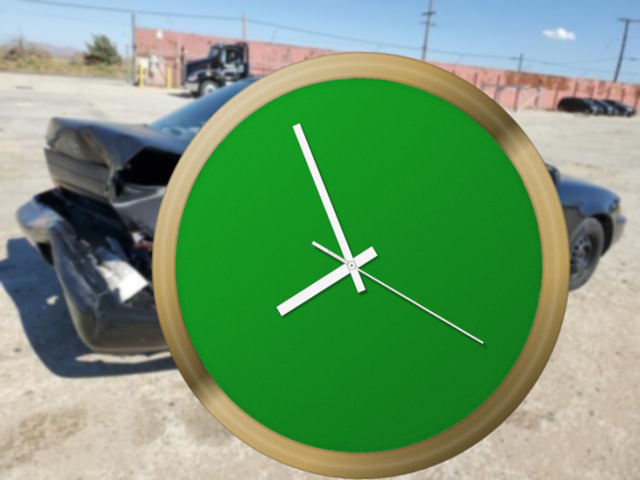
h=7 m=56 s=20
